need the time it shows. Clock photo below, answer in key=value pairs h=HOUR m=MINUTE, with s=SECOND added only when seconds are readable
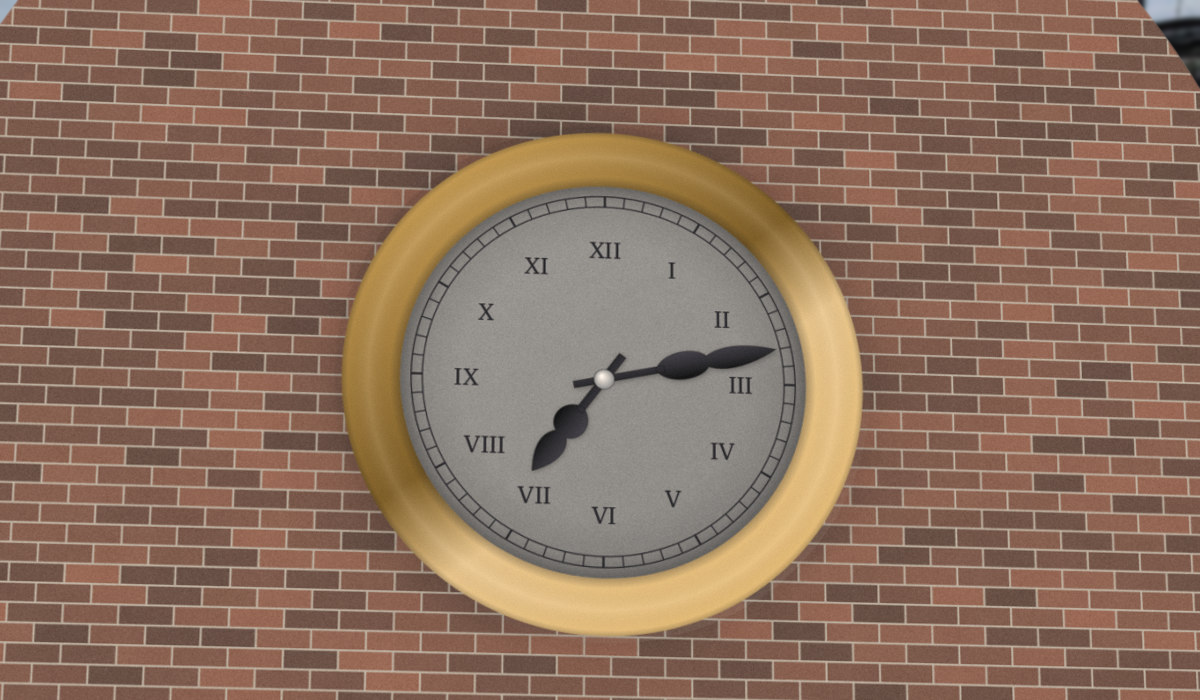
h=7 m=13
